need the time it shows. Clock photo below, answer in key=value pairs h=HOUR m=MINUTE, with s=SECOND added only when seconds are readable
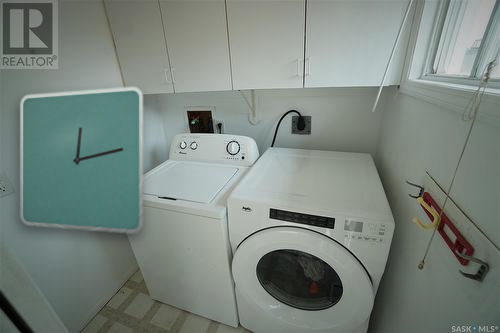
h=12 m=13
